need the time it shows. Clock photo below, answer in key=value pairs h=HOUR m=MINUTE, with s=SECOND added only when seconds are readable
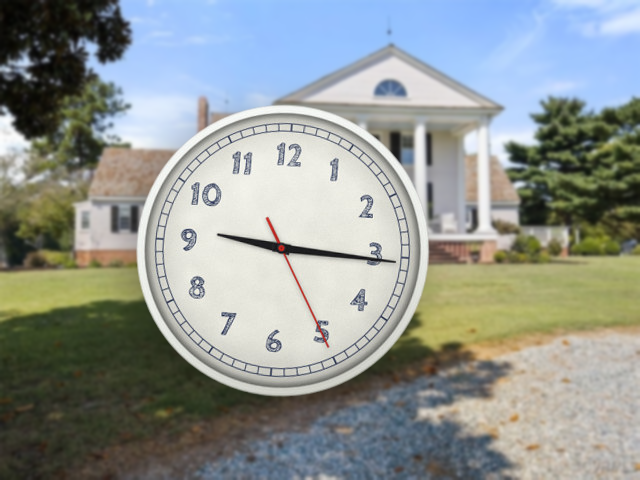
h=9 m=15 s=25
